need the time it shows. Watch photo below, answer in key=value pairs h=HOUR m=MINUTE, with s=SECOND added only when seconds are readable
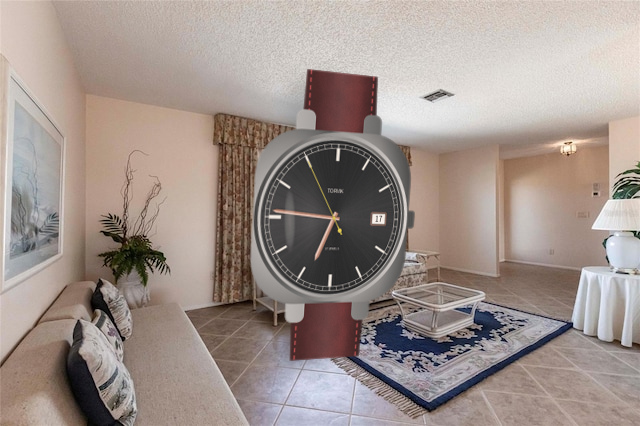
h=6 m=45 s=55
